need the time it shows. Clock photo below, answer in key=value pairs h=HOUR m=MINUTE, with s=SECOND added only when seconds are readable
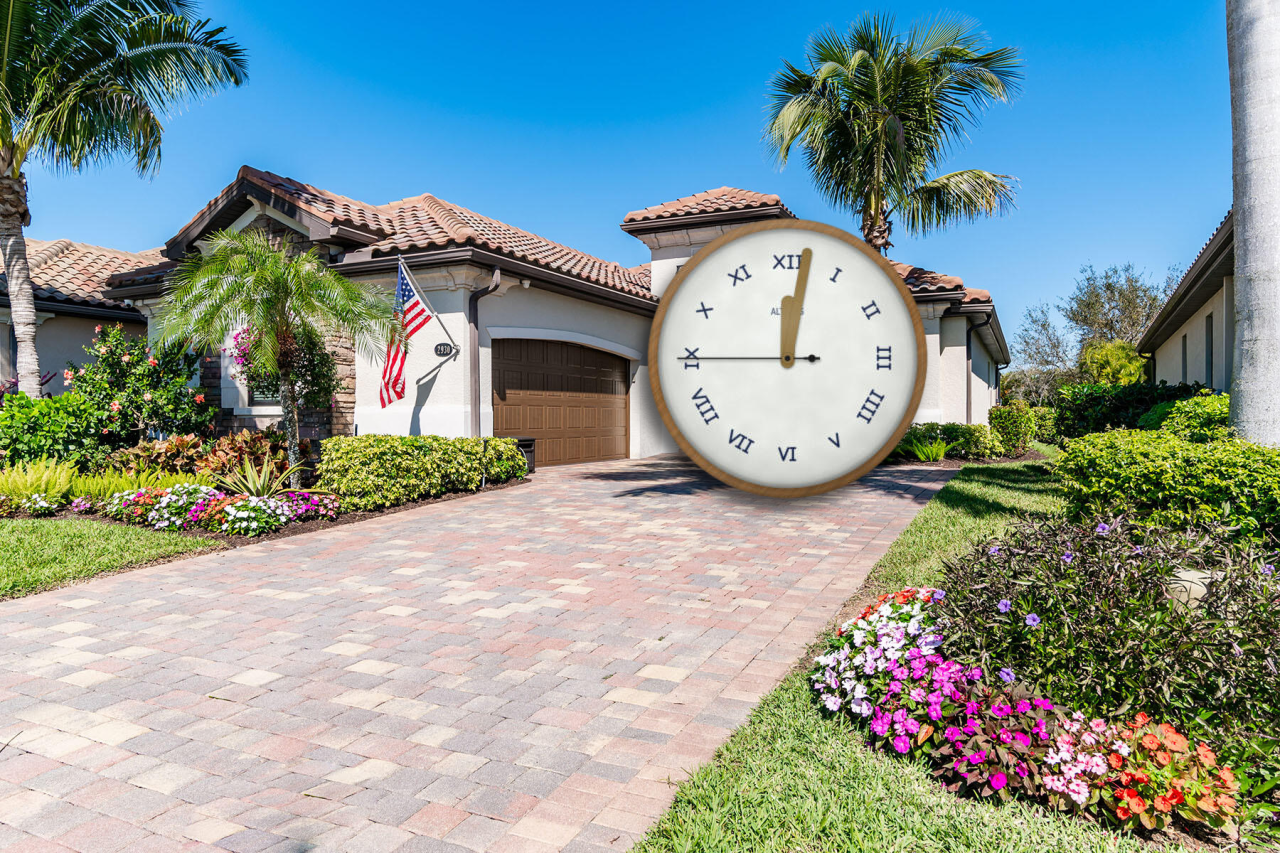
h=12 m=1 s=45
